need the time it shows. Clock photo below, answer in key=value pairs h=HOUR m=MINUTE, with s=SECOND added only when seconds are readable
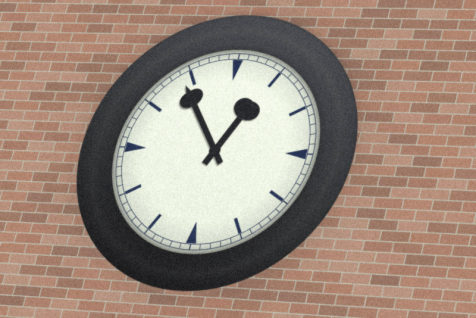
h=12 m=54
